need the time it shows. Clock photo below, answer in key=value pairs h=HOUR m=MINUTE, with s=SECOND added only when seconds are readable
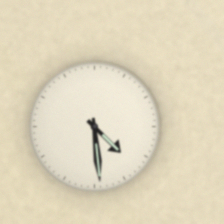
h=4 m=29
